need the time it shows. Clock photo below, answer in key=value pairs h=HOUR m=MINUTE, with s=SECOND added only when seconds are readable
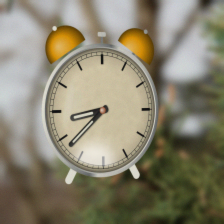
h=8 m=38
